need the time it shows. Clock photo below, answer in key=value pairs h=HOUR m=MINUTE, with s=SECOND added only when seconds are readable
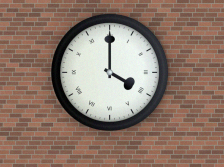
h=4 m=0
